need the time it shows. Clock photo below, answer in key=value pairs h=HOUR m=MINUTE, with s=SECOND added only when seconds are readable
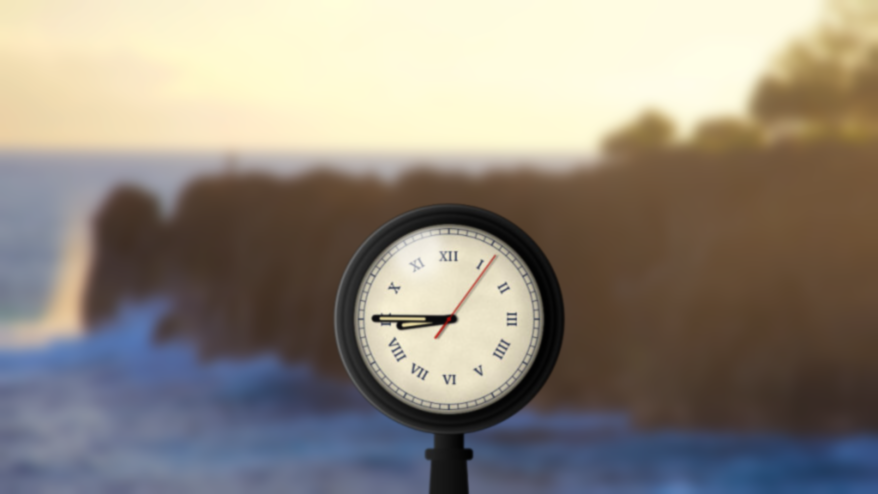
h=8 m=45 s=6
